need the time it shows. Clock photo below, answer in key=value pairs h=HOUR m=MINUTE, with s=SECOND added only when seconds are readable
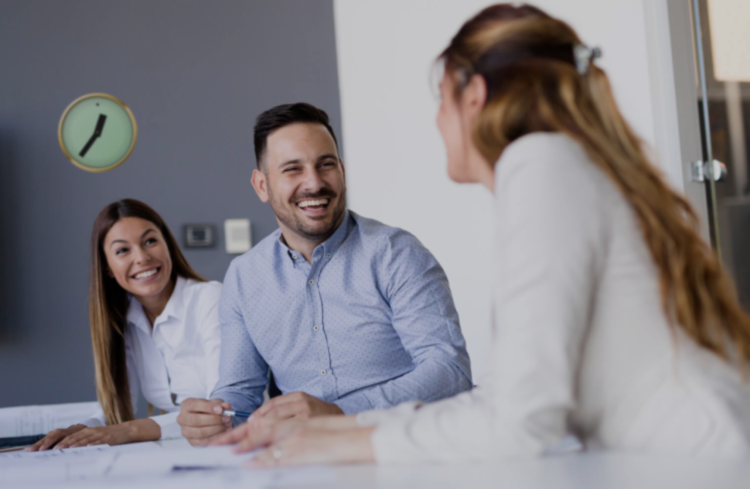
h=12 m=36
